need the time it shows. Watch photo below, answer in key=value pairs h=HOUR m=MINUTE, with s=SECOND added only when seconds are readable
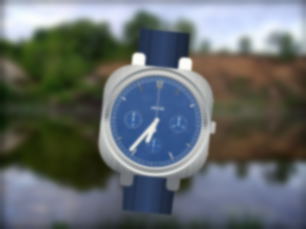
h=6 m=36
